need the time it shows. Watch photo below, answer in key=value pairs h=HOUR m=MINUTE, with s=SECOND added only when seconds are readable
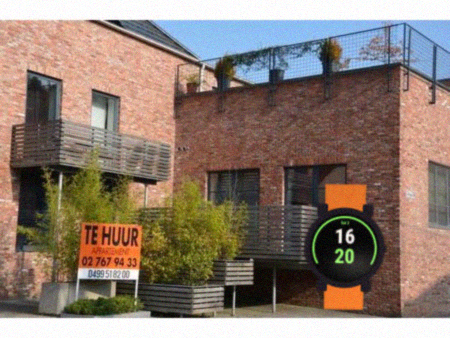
h=16 m=20
